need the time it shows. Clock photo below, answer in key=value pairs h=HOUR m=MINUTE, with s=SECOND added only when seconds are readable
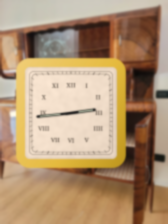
h=2 m=44
